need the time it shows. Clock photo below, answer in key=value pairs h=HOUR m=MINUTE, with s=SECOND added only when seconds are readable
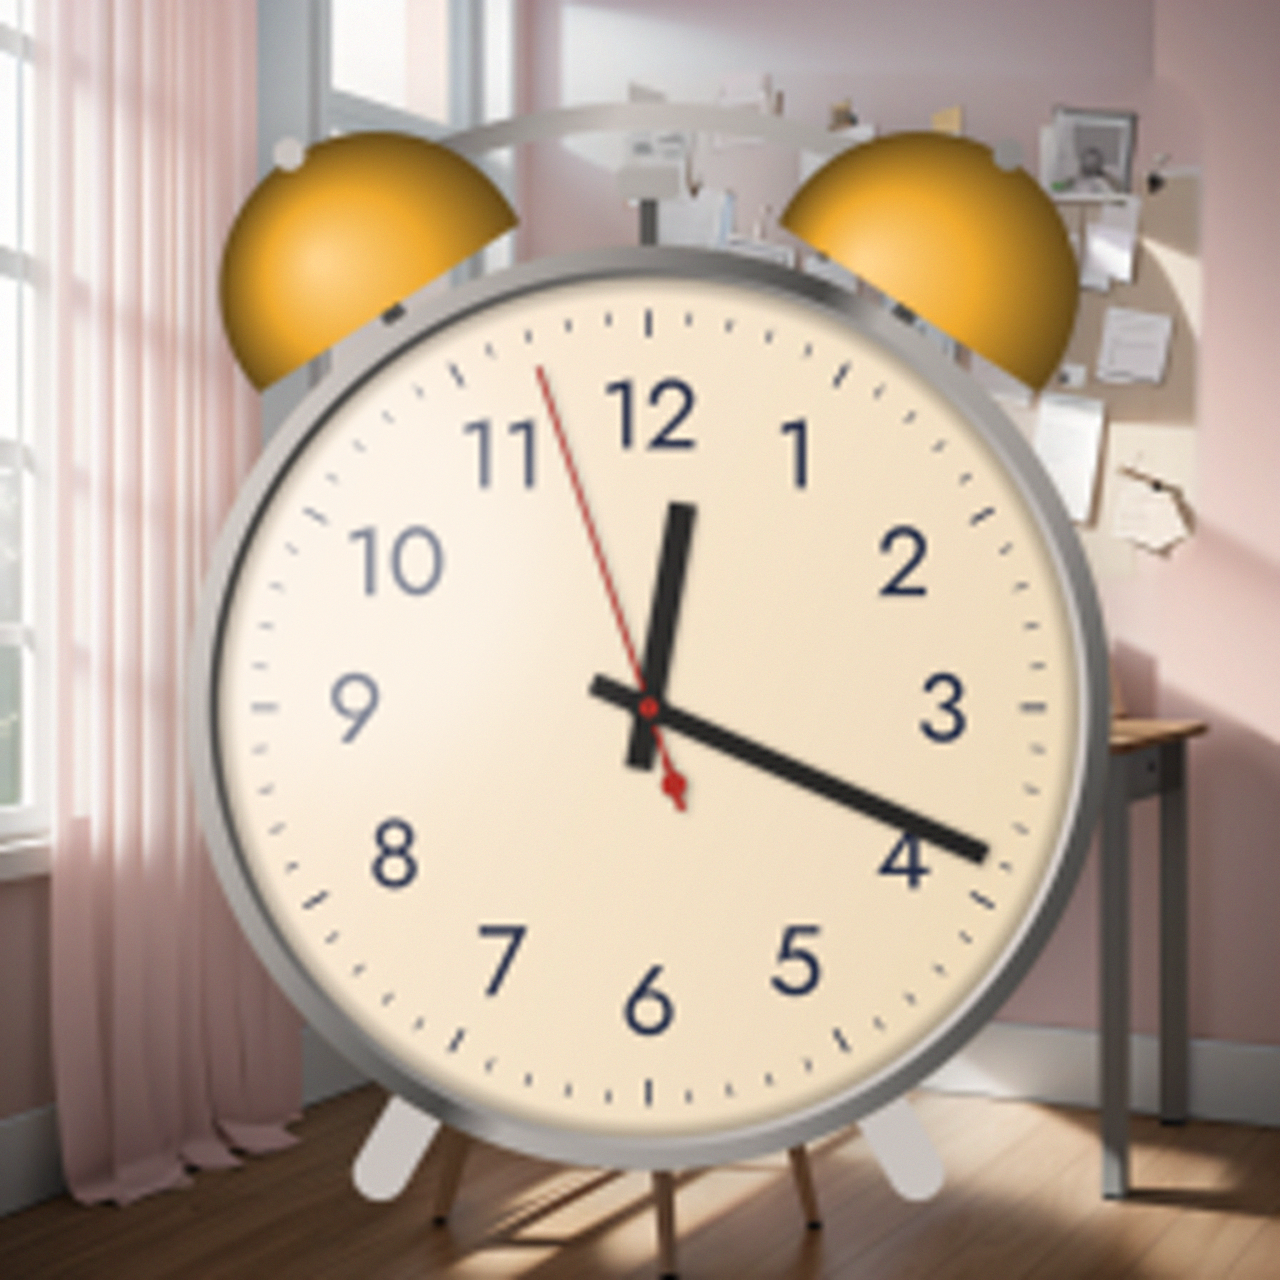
h=12 m=18 s=57
